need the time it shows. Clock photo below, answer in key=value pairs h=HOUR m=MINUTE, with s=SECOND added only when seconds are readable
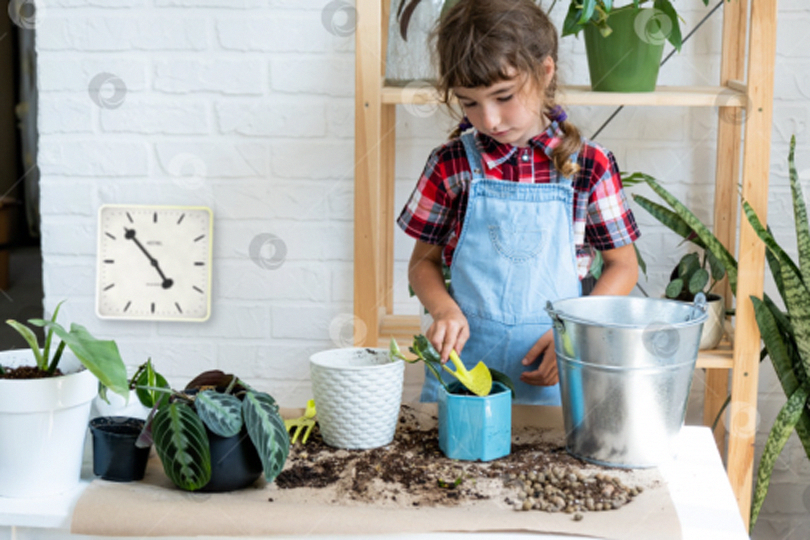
h=4 m=53
